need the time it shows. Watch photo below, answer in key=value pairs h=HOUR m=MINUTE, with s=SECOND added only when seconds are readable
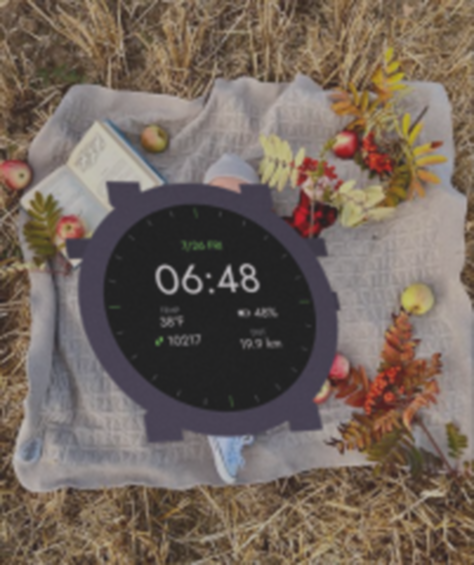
h=6 m=48
